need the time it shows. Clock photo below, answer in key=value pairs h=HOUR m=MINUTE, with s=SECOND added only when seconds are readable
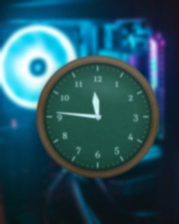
h=11 m=46
